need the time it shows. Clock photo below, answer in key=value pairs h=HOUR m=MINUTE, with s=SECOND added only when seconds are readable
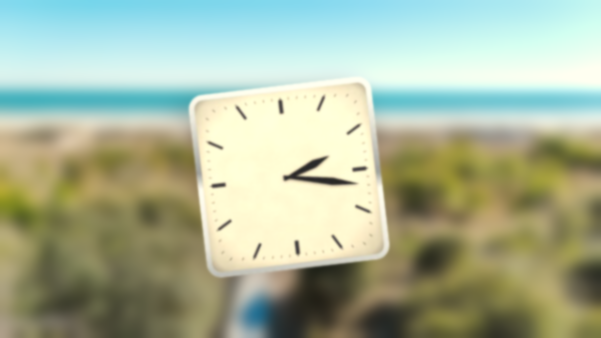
h=2 m=17
